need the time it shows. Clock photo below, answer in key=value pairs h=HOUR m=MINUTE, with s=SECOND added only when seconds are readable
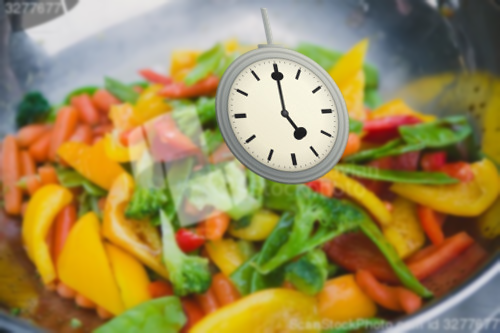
h=5 m=0
